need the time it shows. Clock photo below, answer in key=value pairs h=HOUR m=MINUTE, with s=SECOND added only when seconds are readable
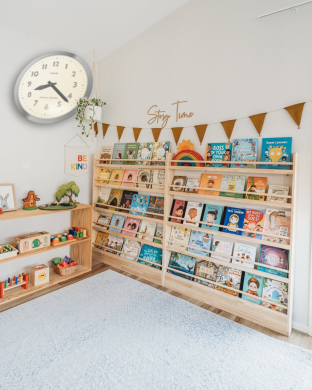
h=8 m=22
